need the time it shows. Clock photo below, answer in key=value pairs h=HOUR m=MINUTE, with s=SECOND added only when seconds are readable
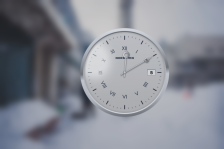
h=12 m=10
